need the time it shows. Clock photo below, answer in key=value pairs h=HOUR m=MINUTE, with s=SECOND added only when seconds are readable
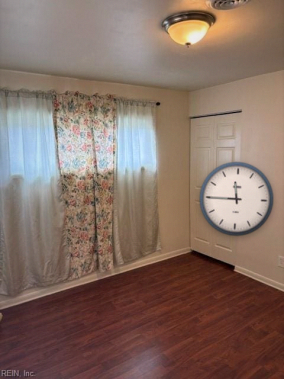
h=11 m=45
